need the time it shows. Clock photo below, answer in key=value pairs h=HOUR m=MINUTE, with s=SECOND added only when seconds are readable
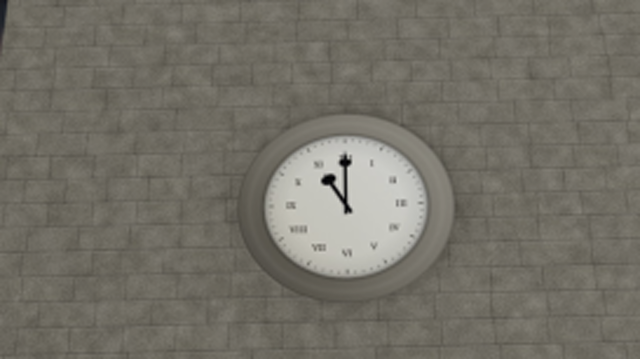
h=11 m=0
